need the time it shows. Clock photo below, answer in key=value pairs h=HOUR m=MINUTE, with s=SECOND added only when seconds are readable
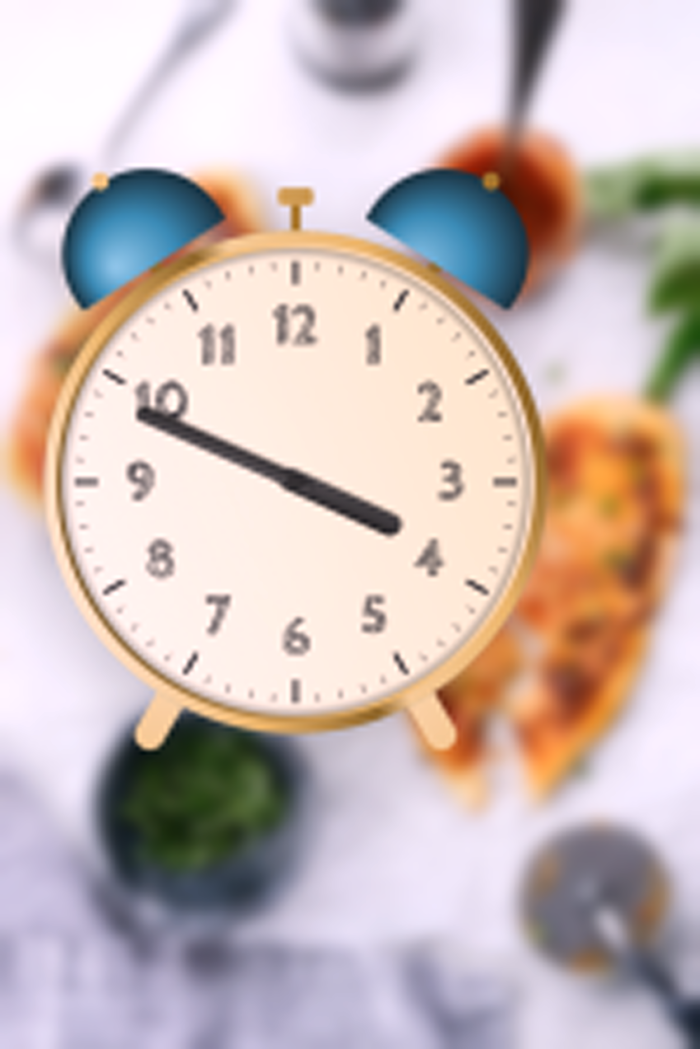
h=3 m=49
